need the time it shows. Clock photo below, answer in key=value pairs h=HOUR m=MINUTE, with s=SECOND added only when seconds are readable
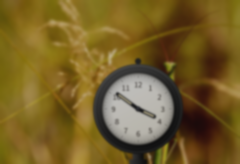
h=3 m=51
